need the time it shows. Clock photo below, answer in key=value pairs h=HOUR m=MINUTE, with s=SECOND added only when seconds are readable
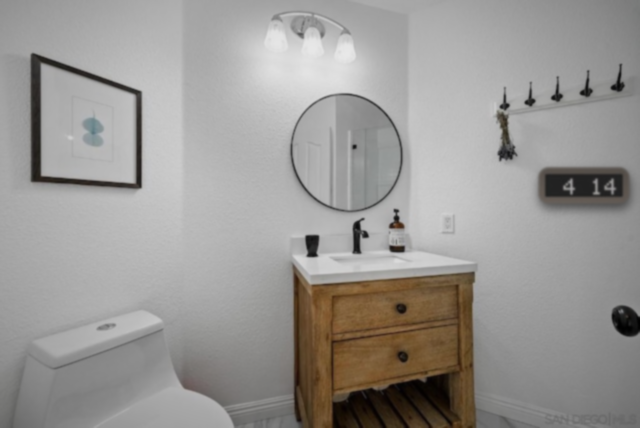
h=4 m=14
